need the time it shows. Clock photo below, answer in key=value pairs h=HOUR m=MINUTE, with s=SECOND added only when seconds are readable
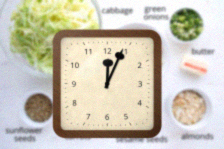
h=12 m=4
